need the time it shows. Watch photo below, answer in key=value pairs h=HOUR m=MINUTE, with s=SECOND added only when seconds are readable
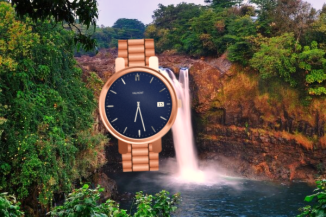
h=6 m=28
